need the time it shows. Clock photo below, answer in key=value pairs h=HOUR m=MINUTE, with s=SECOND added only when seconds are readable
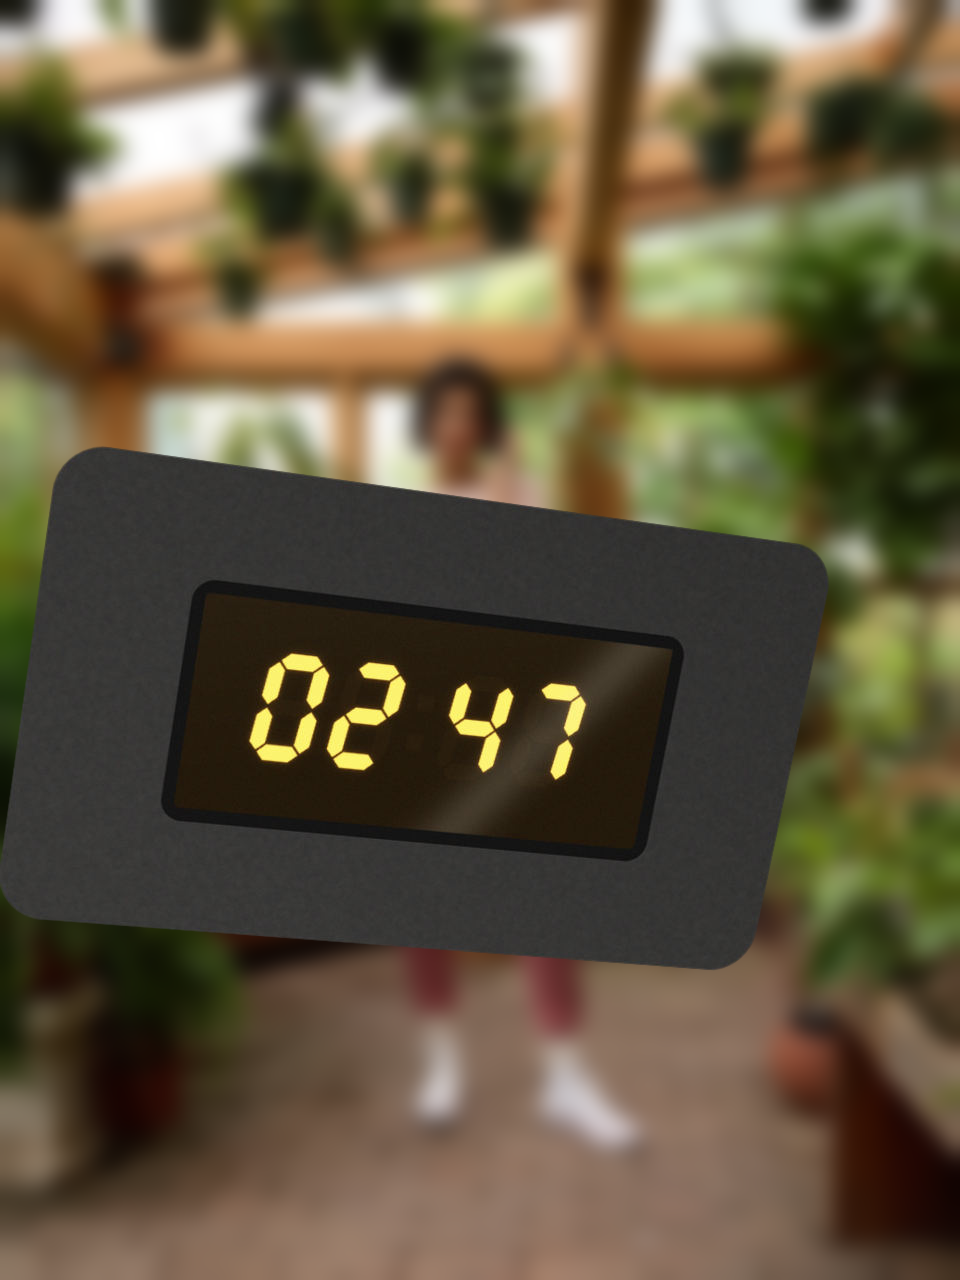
h=2 m=47
